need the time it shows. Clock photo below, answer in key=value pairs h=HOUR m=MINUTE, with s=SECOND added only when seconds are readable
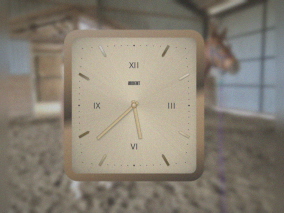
h=5 m=38
